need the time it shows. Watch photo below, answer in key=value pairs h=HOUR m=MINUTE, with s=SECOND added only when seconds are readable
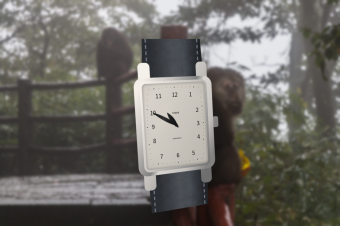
h=10 m=50
